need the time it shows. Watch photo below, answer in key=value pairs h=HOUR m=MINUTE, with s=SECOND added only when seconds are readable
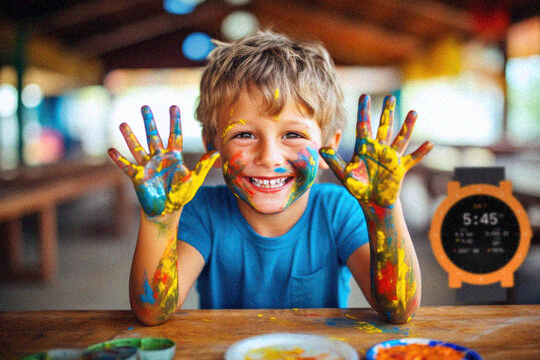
h=5 m=45
